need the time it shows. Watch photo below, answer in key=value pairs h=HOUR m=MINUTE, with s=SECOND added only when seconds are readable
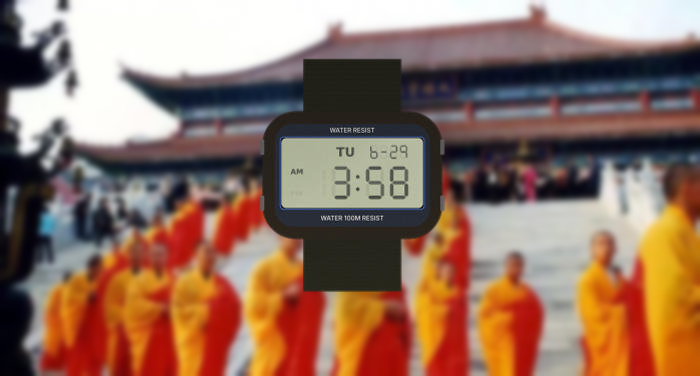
h=3 m=58
